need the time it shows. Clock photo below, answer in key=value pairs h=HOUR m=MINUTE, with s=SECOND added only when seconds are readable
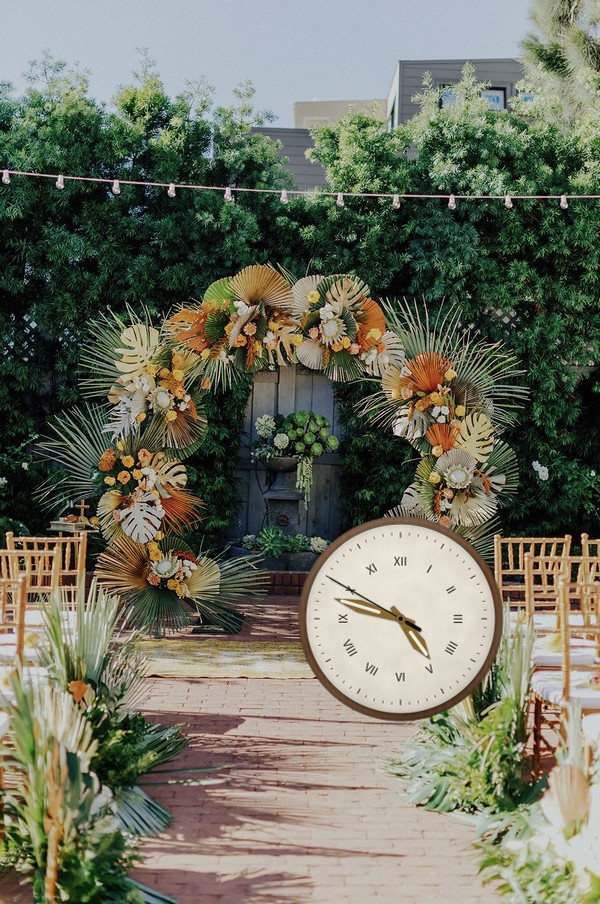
h=4 m=47 s=50
